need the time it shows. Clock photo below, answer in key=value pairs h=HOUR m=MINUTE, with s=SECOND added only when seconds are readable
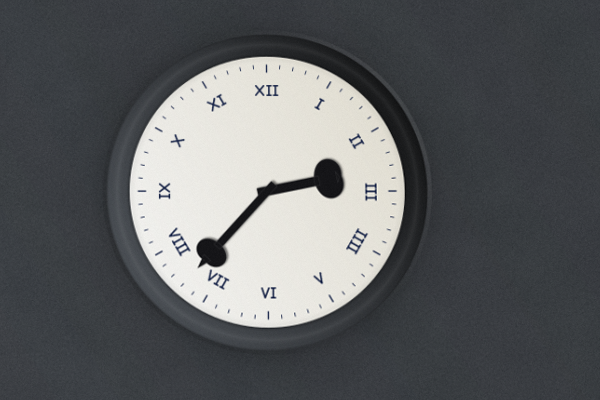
h=2 m=37
